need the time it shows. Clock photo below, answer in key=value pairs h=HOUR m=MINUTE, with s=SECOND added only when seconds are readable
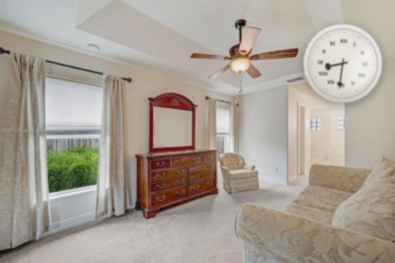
h=8 m=31
